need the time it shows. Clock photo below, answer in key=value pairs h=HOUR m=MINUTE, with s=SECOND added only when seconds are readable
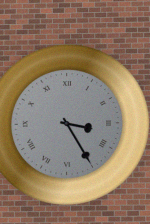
h=3 m=25
